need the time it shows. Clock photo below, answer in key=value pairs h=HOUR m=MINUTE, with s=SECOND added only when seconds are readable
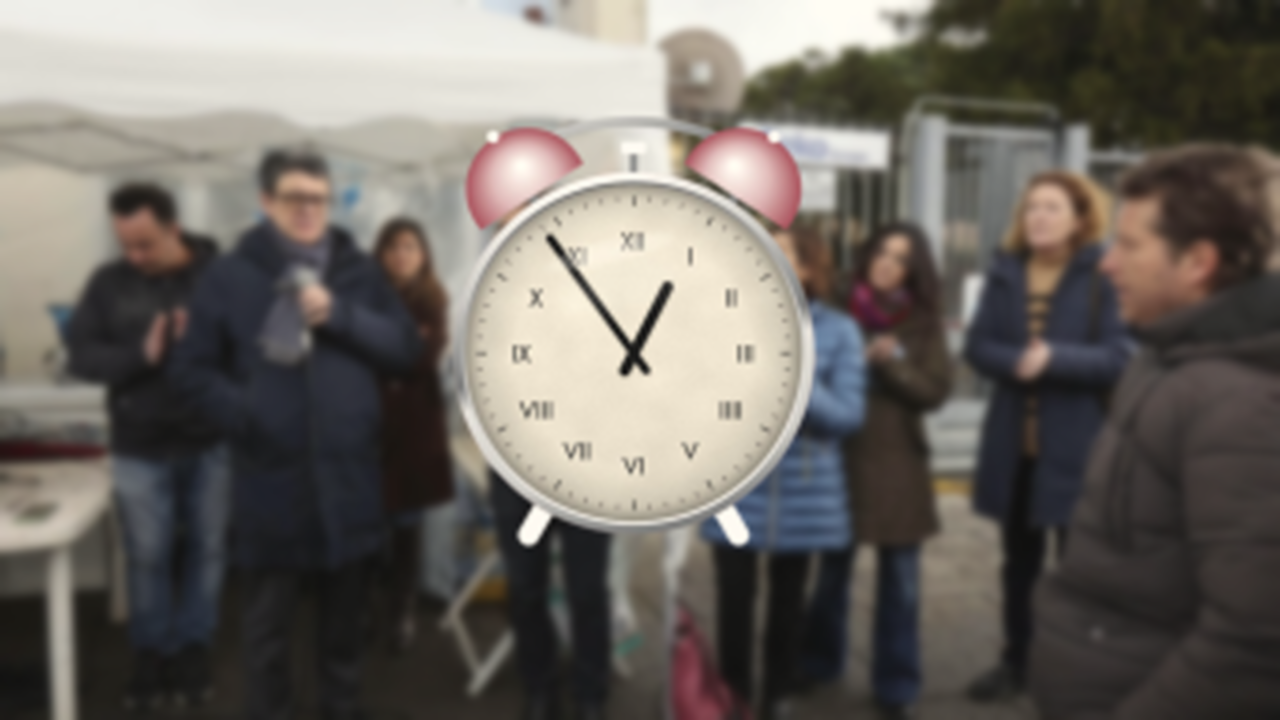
h=12 m=54
